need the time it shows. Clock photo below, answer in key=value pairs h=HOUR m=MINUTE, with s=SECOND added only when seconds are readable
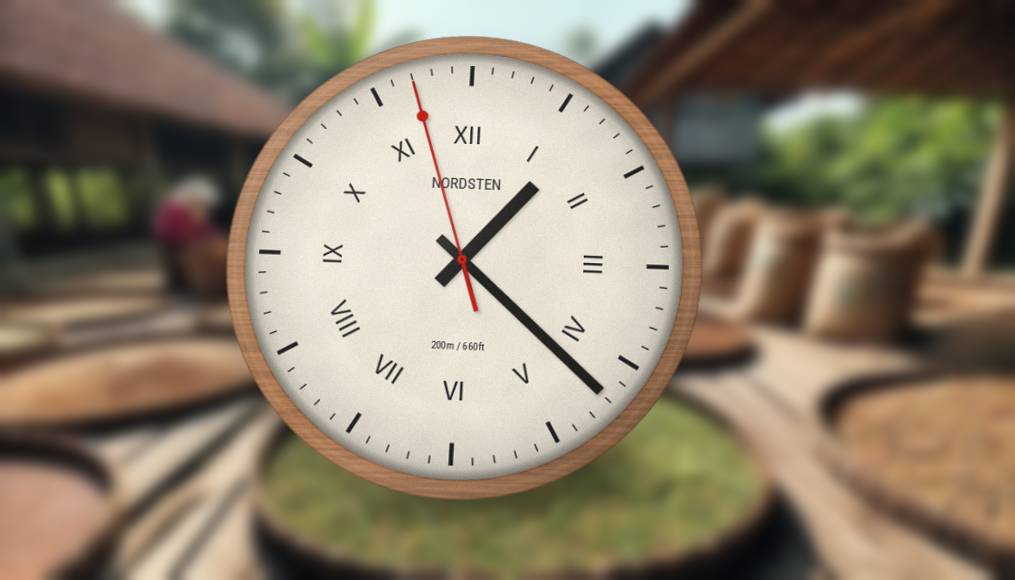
h=1 m=21 s=57
